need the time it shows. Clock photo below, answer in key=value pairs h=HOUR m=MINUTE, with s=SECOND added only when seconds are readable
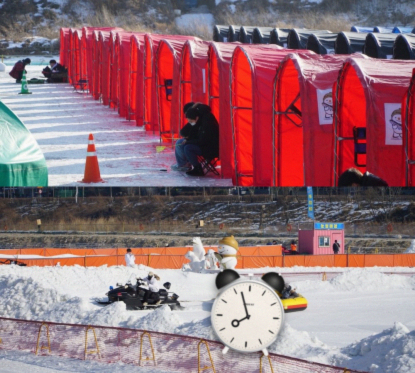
h=7 m=57
